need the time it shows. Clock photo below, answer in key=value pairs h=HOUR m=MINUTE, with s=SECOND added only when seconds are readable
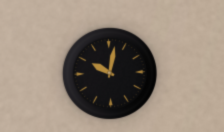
h=10 m=2
